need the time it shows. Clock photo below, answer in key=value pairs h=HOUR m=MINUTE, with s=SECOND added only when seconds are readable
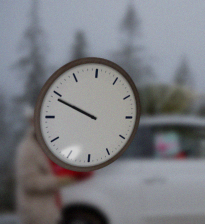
h=9 m=49
